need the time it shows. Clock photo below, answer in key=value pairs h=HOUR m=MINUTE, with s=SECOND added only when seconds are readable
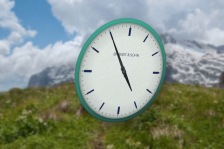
h=4 m=55
